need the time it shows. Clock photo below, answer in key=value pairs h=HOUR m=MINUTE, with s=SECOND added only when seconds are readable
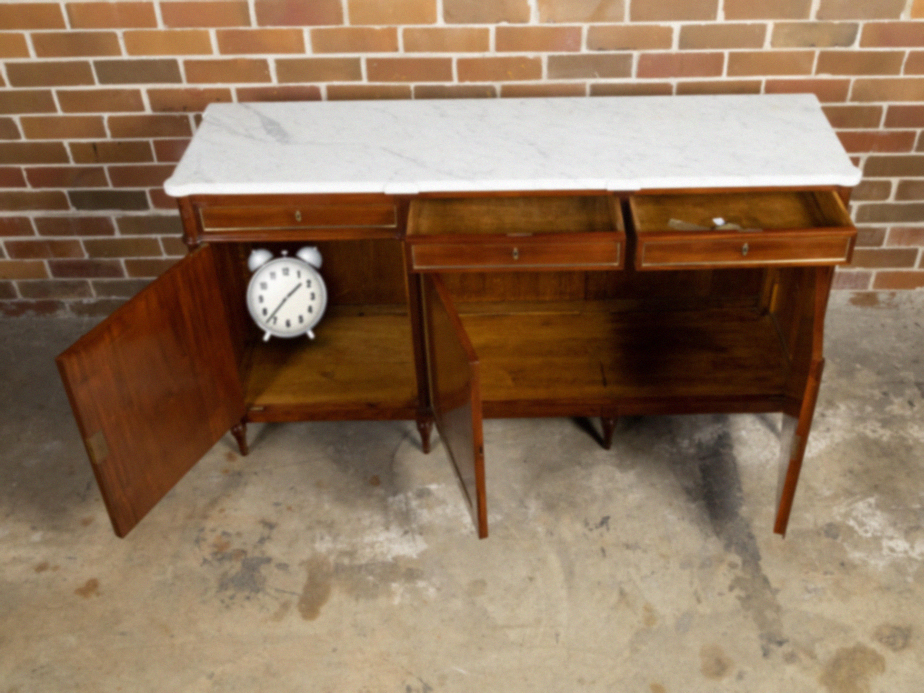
h=1 m=37
